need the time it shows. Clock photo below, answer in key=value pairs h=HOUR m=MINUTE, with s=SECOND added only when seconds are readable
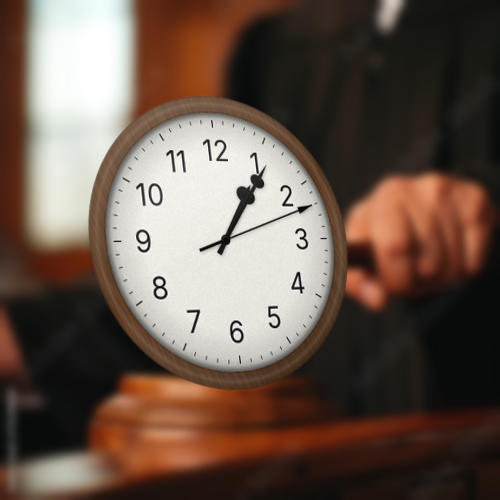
h=1 m=6 s=12
